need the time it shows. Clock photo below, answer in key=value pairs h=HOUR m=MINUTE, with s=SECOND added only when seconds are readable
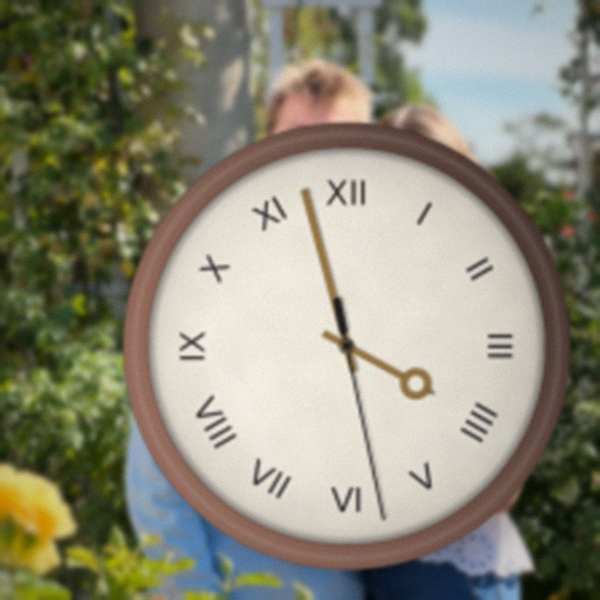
h=3 m=57 s=28
